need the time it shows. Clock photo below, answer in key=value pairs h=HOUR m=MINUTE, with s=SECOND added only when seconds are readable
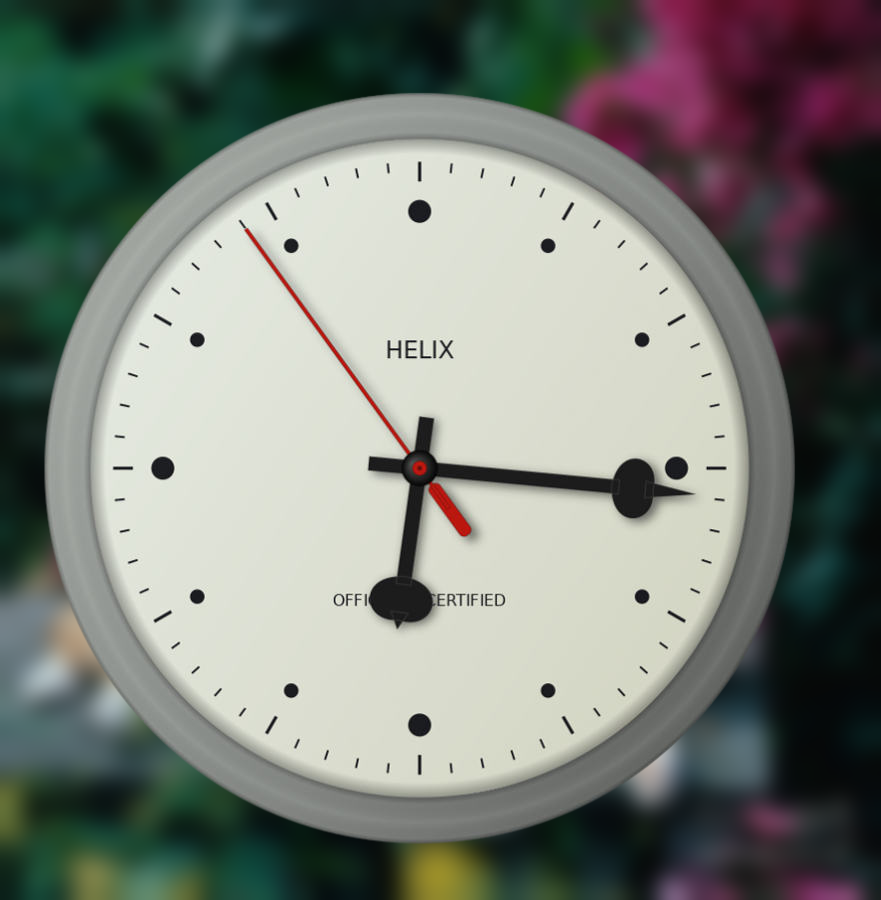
h=6 m=15 s=54
